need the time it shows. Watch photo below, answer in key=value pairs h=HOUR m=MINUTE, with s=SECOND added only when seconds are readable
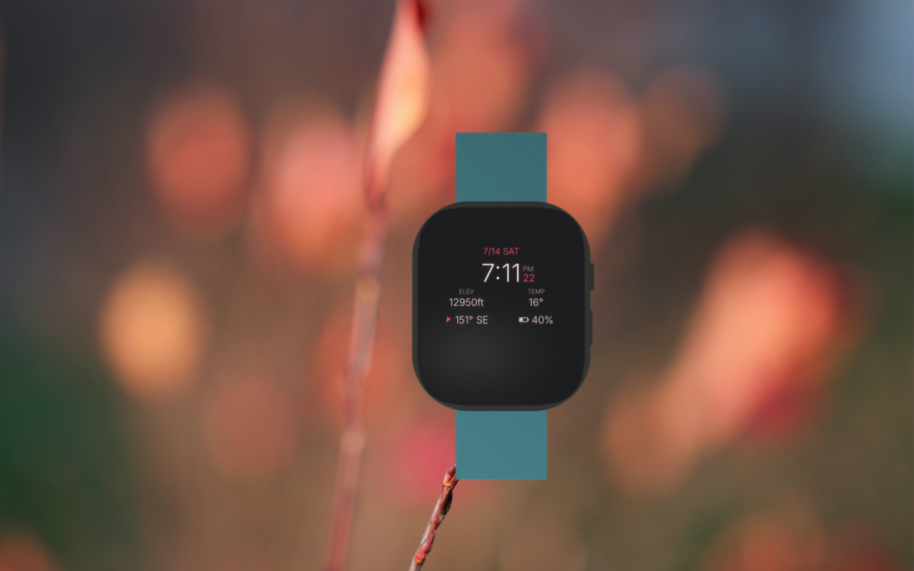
h=7 m=11 s=22
